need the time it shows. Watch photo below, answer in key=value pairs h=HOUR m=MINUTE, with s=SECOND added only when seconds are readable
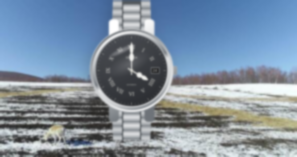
h=4 m=0
